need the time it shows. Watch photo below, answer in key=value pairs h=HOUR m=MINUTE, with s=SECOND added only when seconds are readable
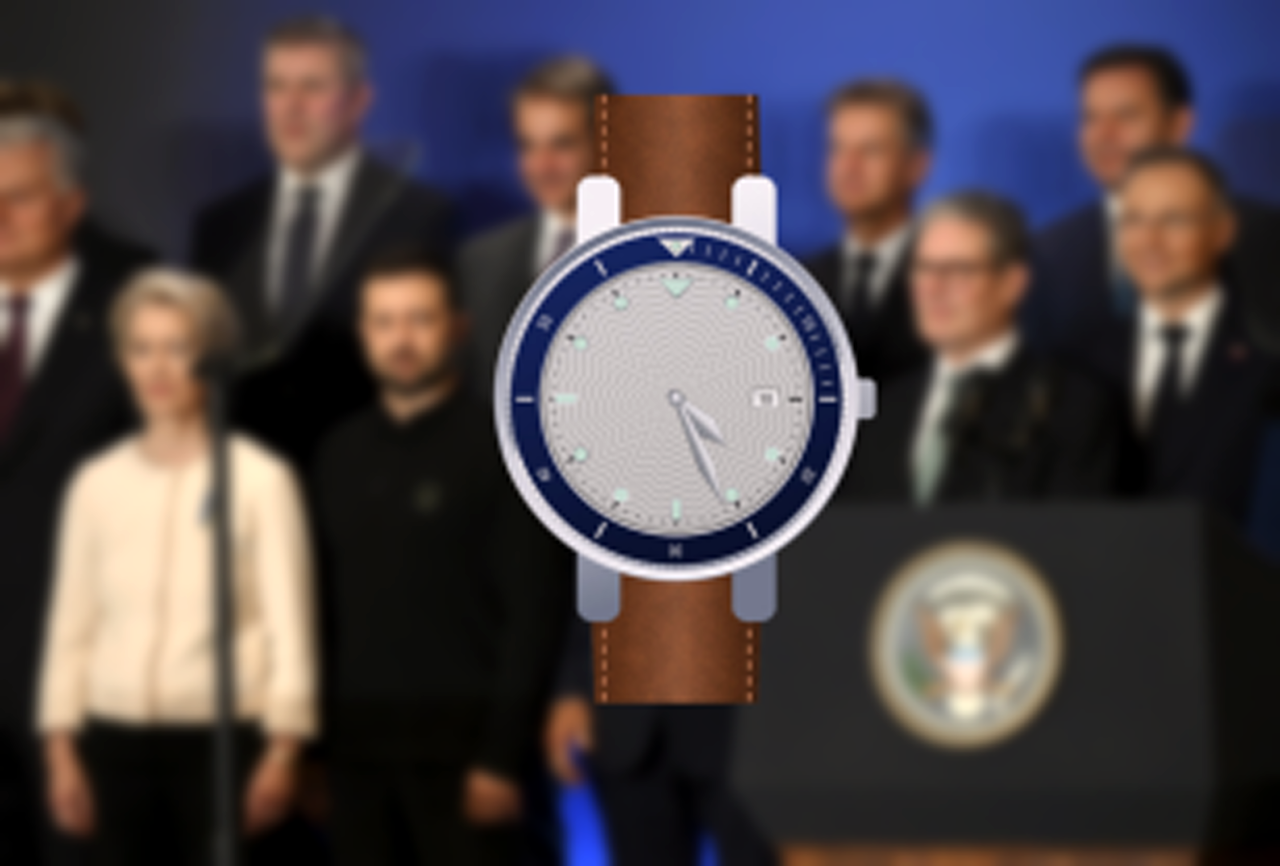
h=4 m=26
